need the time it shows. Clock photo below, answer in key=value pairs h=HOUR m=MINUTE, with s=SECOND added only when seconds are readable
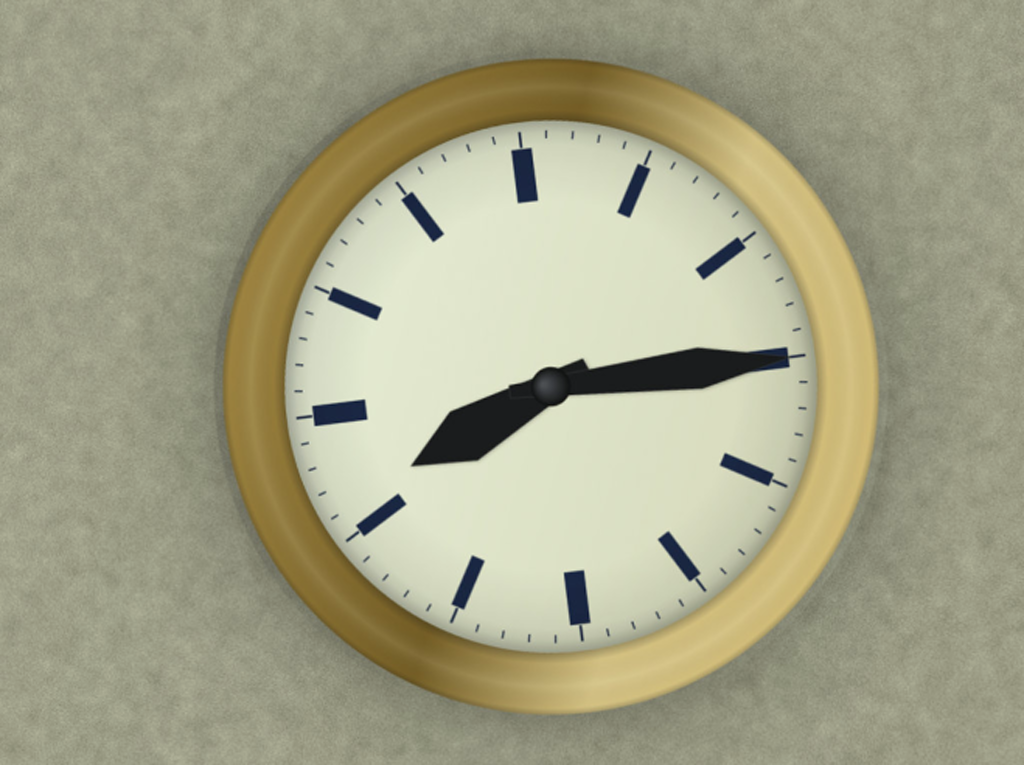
h=8 m=15
